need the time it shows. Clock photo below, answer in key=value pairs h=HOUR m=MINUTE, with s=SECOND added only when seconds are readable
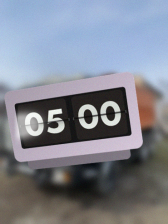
h=5 m=0
